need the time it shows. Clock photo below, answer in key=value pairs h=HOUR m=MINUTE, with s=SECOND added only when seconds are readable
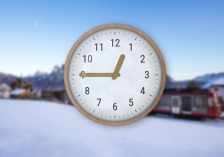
h=12 m=45
